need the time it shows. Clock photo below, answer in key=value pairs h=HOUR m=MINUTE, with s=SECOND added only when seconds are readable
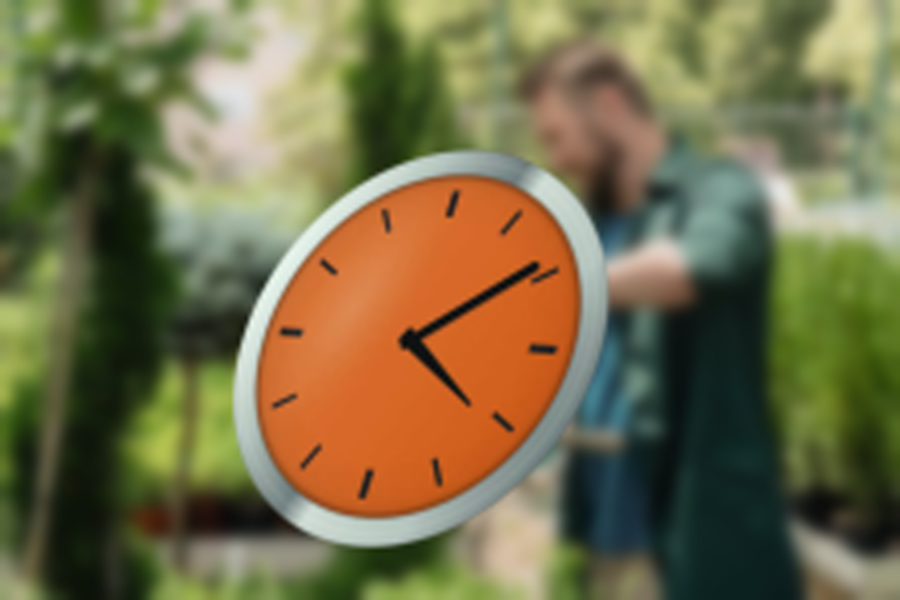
h=4 m=9
